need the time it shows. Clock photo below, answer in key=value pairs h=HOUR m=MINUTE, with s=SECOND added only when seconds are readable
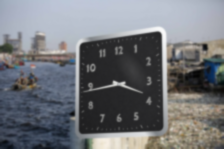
h=3 m=44
